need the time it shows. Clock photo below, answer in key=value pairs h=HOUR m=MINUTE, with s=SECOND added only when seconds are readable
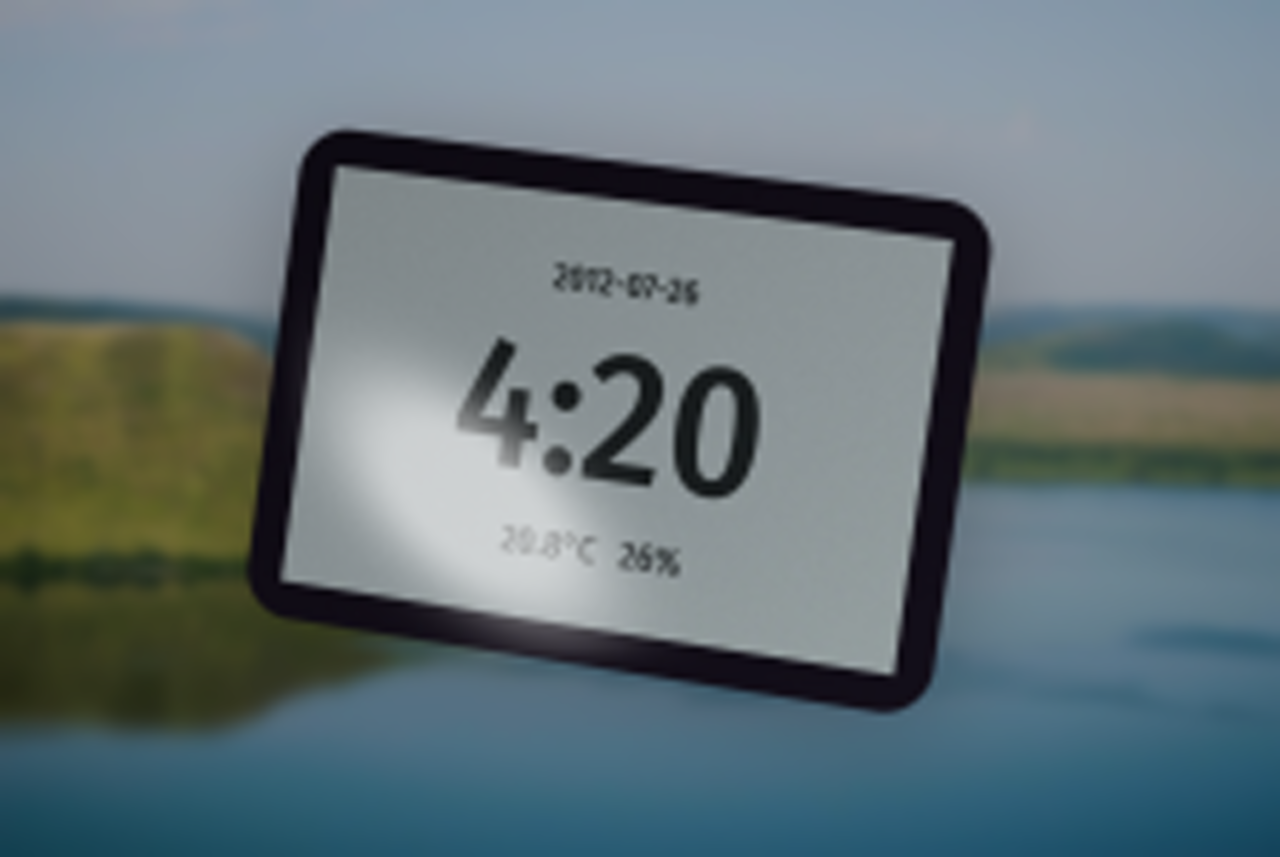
h=4 m=20
